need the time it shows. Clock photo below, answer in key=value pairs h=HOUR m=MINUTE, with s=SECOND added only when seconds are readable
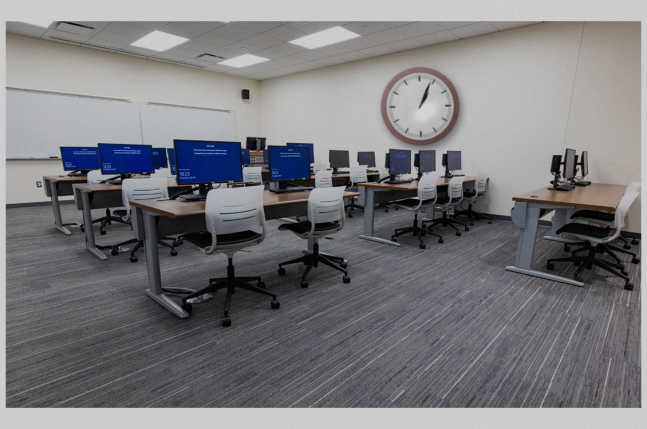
h=1 m=4
